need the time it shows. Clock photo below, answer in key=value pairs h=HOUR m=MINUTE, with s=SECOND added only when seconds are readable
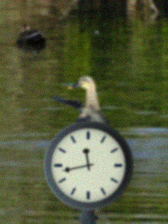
h=11 m=43
